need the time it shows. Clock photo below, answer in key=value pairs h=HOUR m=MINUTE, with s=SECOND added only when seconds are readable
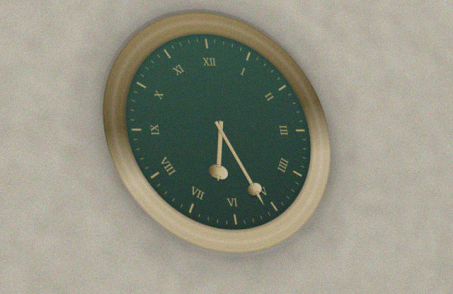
h=6 m=26
